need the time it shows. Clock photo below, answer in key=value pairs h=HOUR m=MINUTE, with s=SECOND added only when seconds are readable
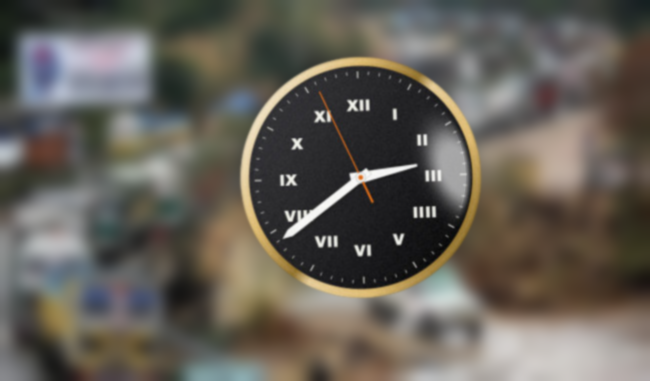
h=2 m=38 s=56
